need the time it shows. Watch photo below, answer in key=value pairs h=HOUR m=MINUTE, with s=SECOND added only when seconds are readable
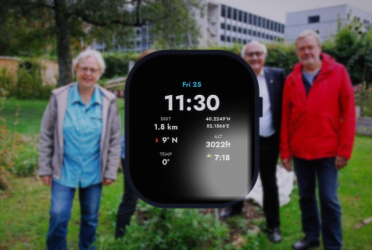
h=11 m=30
